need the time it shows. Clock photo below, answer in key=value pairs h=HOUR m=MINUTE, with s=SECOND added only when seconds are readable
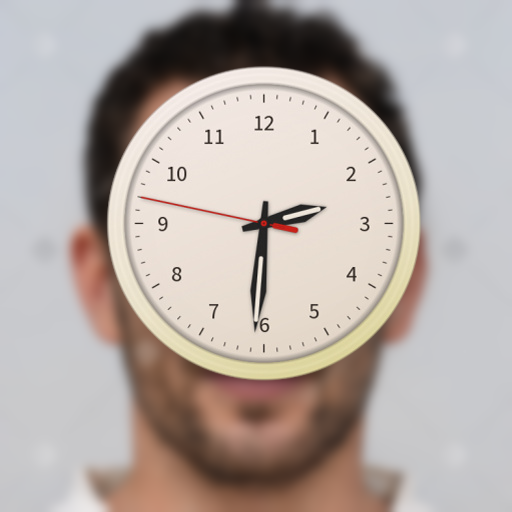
h=2 m=30 s=47
